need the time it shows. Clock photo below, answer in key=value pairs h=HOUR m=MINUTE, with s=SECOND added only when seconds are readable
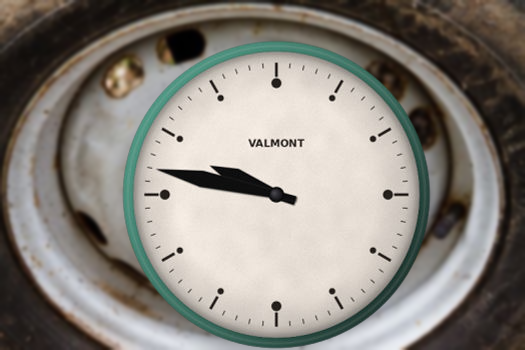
h=9 m=47
